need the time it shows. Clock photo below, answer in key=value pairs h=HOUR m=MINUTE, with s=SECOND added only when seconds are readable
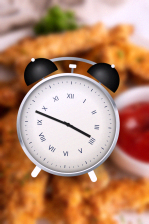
h=3 m=48
